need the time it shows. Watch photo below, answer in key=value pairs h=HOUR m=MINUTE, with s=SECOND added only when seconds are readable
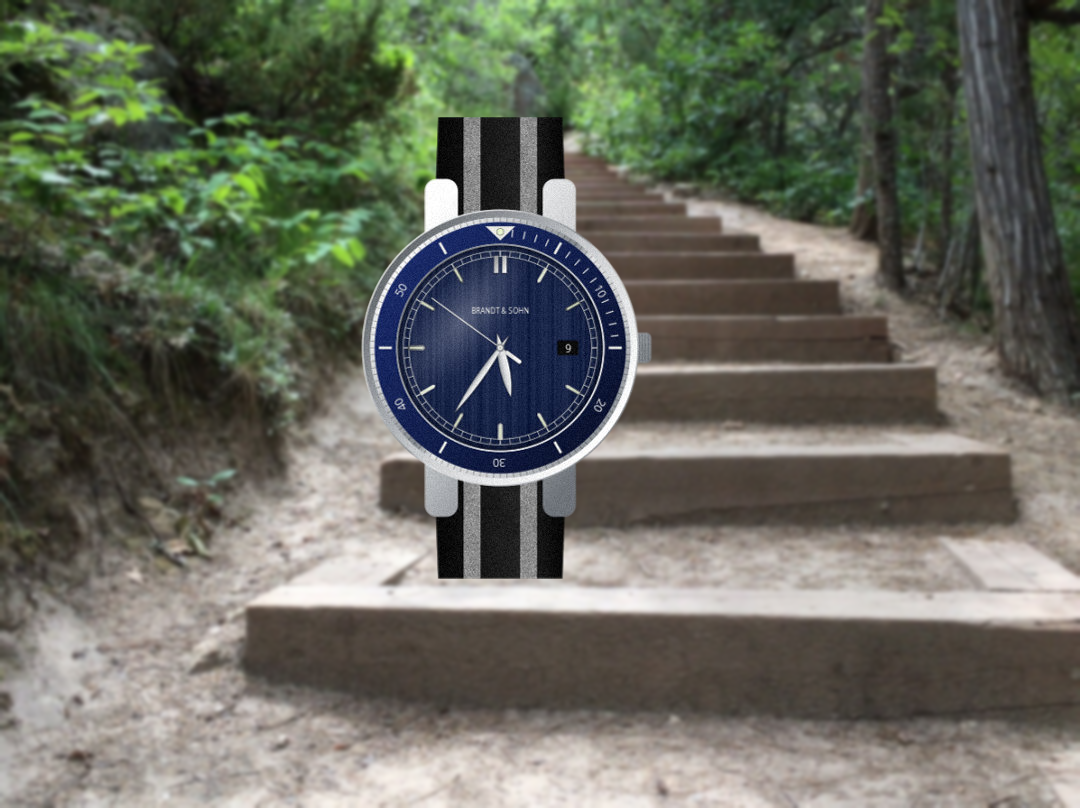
h=5 m=35 s=51
